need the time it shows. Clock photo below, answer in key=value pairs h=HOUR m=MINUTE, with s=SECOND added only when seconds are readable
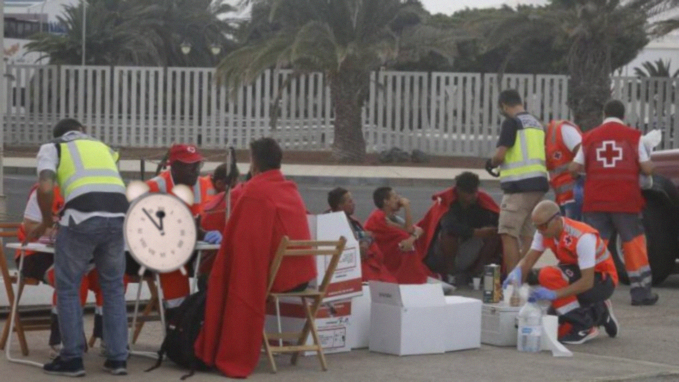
h=11 m=53
